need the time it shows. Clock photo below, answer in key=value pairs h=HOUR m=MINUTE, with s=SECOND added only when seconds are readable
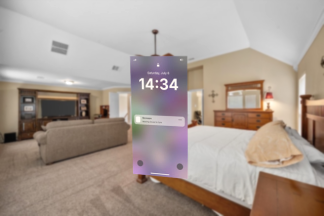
h=14 m=34
